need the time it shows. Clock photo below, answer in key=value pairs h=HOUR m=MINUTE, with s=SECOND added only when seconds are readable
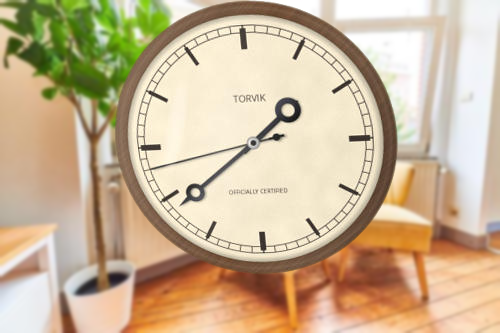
h=1 m=38 s=43
